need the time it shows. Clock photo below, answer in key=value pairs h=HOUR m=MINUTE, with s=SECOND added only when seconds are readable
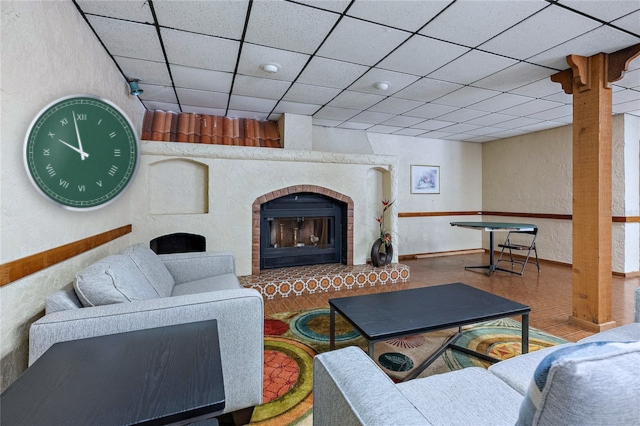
h=9 m=58
